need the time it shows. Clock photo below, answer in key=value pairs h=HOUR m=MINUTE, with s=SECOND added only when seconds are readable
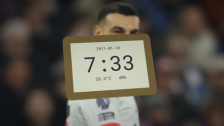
h=7 m=33
